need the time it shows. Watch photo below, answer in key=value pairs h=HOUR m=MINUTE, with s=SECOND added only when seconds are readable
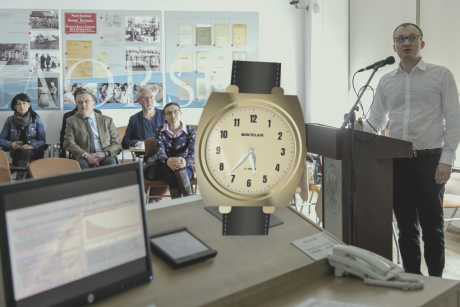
h=5 m=37
